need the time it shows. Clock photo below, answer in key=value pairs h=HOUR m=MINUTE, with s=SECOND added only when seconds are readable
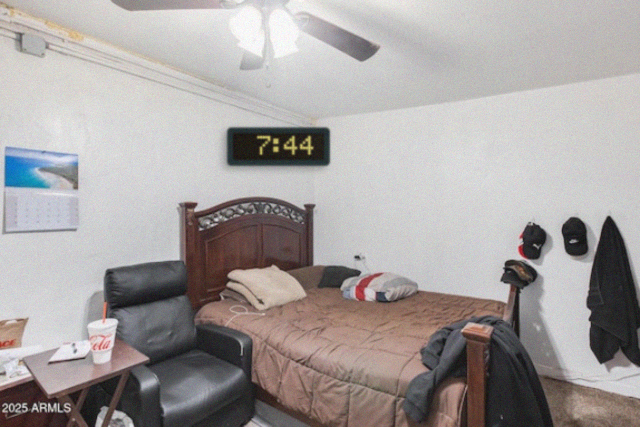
h=7 m=44
